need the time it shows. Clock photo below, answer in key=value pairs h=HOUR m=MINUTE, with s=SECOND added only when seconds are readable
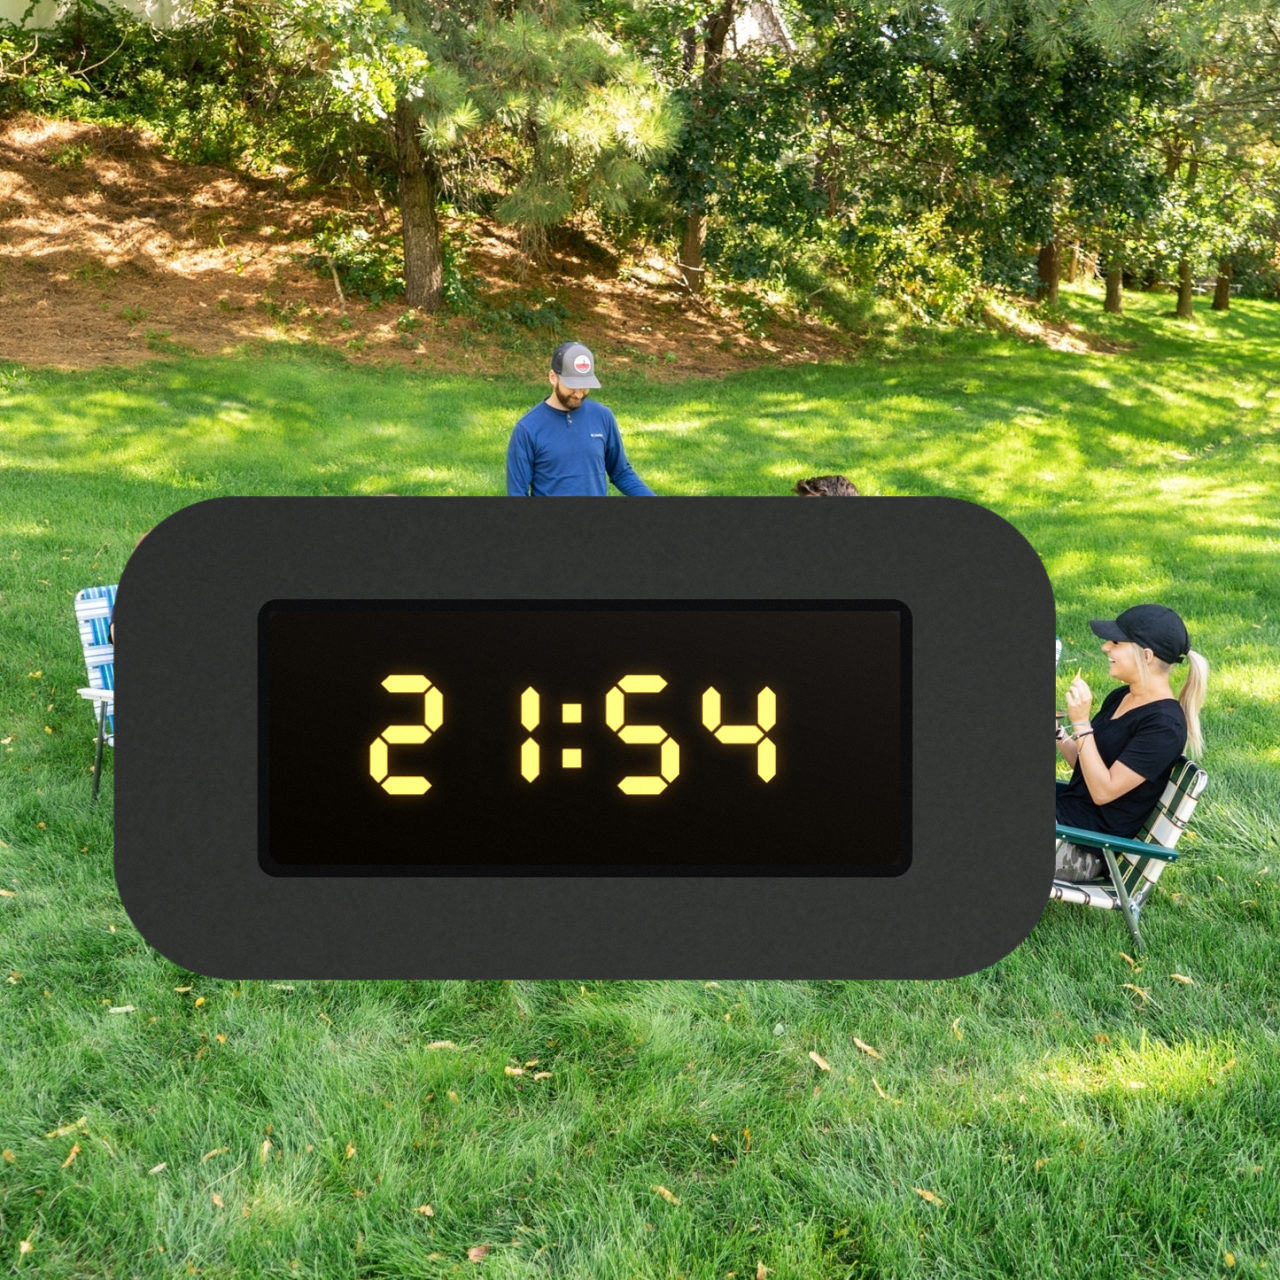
h=21 m=54
